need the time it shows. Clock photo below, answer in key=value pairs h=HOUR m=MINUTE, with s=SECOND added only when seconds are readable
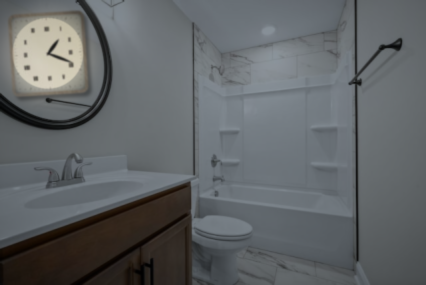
h=1 m=19
